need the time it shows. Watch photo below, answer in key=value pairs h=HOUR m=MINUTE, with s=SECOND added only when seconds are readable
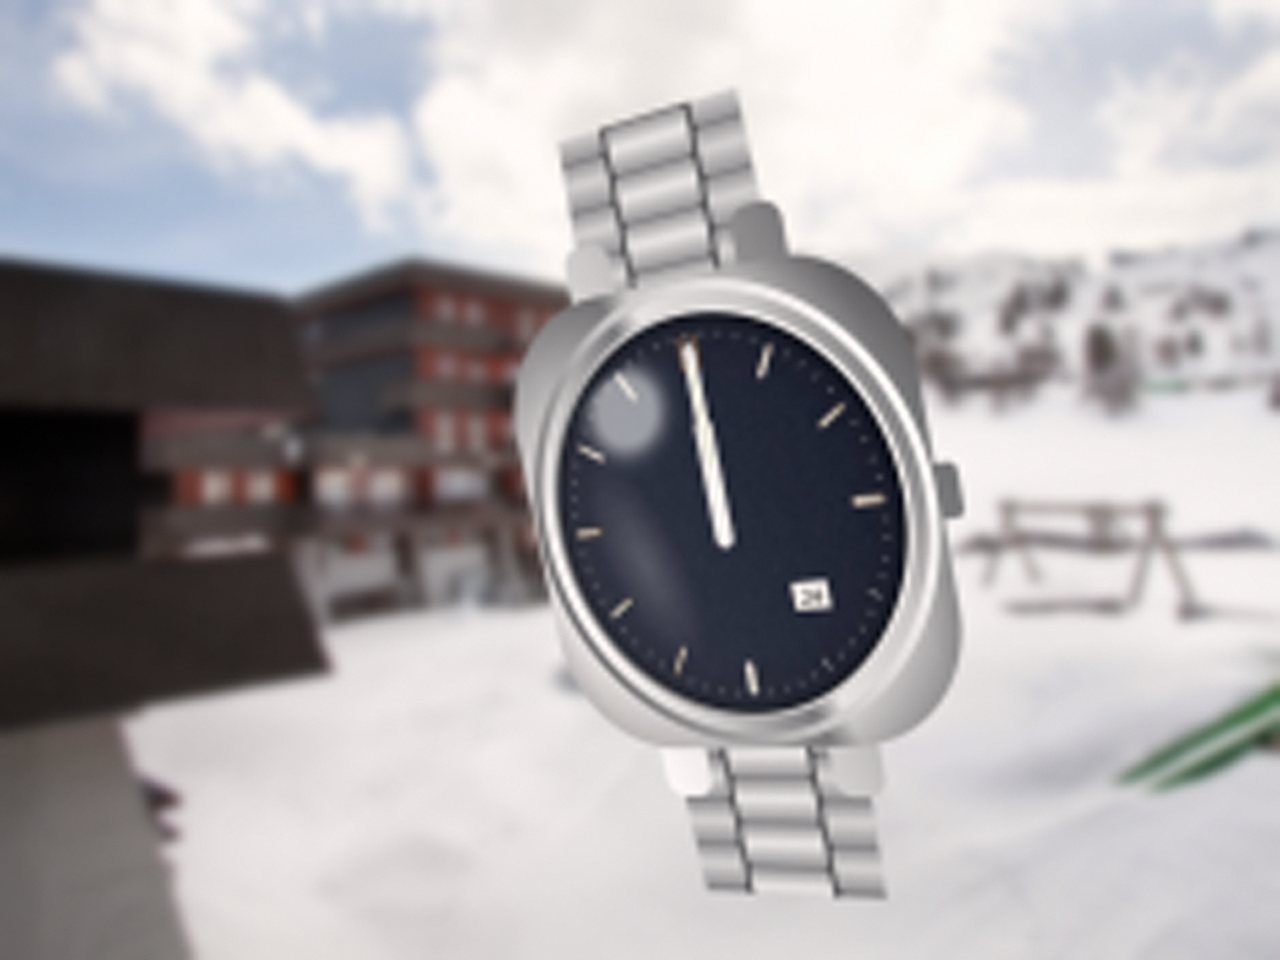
h=12 m=0
